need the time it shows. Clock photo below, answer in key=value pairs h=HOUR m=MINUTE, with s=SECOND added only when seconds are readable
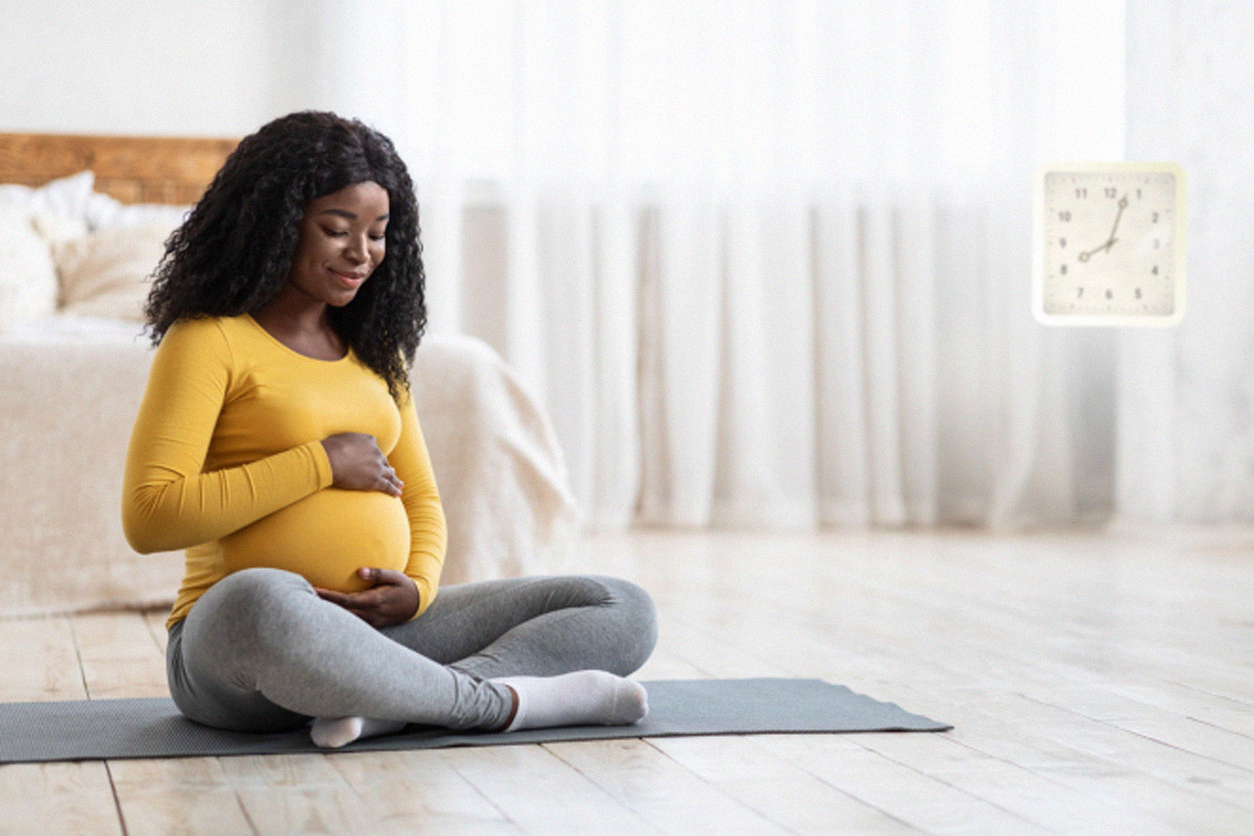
h=8 m=3
